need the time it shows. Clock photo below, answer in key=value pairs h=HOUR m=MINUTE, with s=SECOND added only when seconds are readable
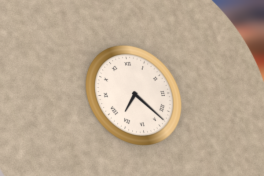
h=7 m=23
